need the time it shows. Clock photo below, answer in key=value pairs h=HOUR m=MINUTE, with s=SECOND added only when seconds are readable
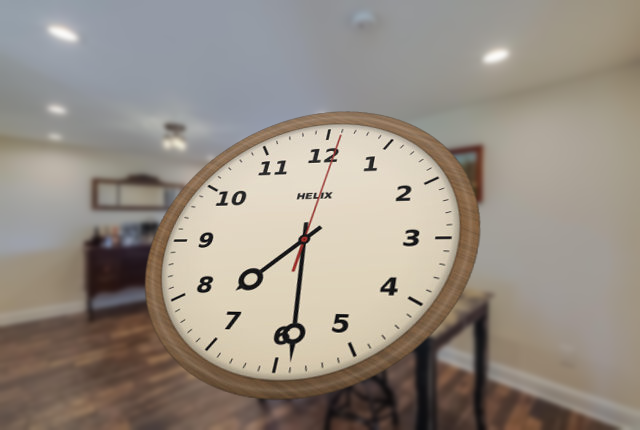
h=7 m=29 s=1
